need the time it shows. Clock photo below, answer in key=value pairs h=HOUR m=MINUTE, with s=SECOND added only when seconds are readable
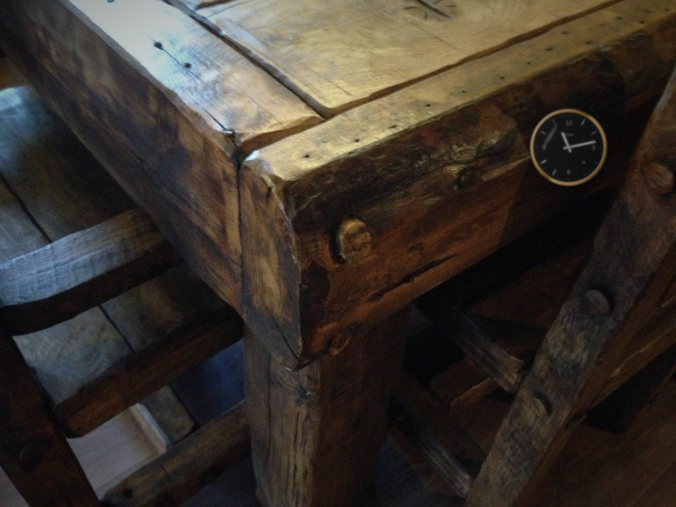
h=11 m=13
